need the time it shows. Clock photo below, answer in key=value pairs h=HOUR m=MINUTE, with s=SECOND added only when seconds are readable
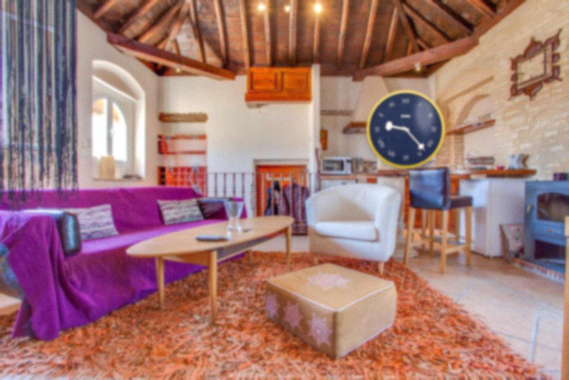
h=9 m=23
